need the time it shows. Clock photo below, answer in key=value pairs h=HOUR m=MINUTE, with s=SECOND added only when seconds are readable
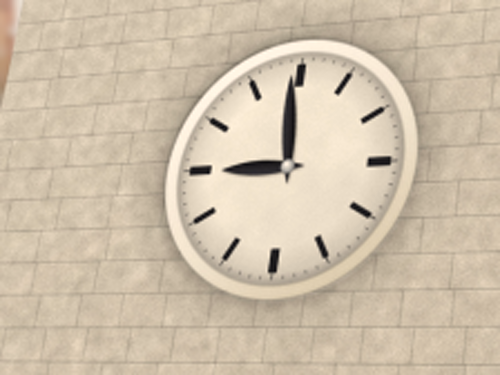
h=8 m=59
